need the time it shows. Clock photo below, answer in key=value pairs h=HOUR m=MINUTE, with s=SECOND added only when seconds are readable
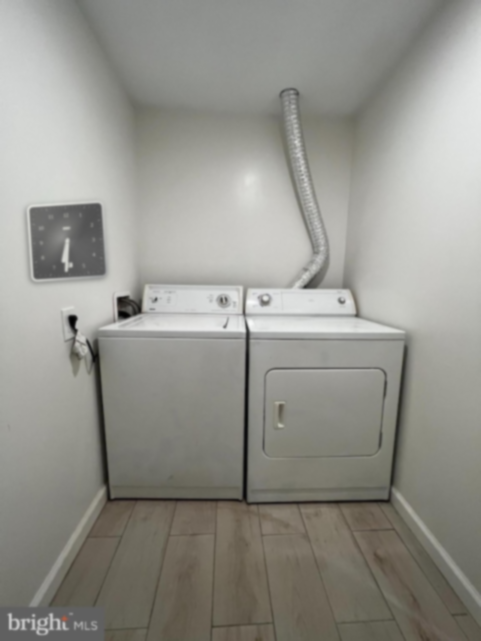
h=6 m=31
